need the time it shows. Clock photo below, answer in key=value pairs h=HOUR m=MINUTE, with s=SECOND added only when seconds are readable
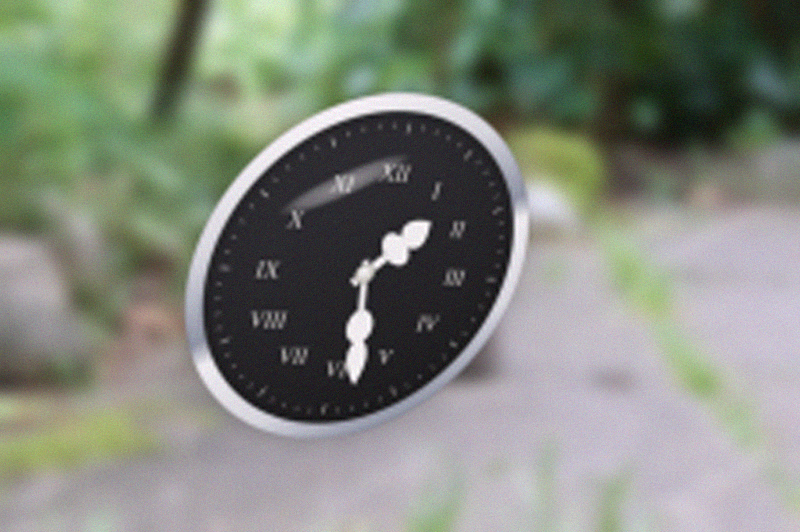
h=1 m=28
